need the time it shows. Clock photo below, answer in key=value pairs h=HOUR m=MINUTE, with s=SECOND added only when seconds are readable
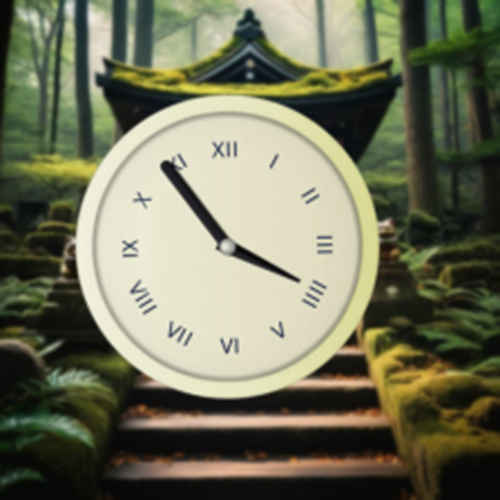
h=3 m=54
